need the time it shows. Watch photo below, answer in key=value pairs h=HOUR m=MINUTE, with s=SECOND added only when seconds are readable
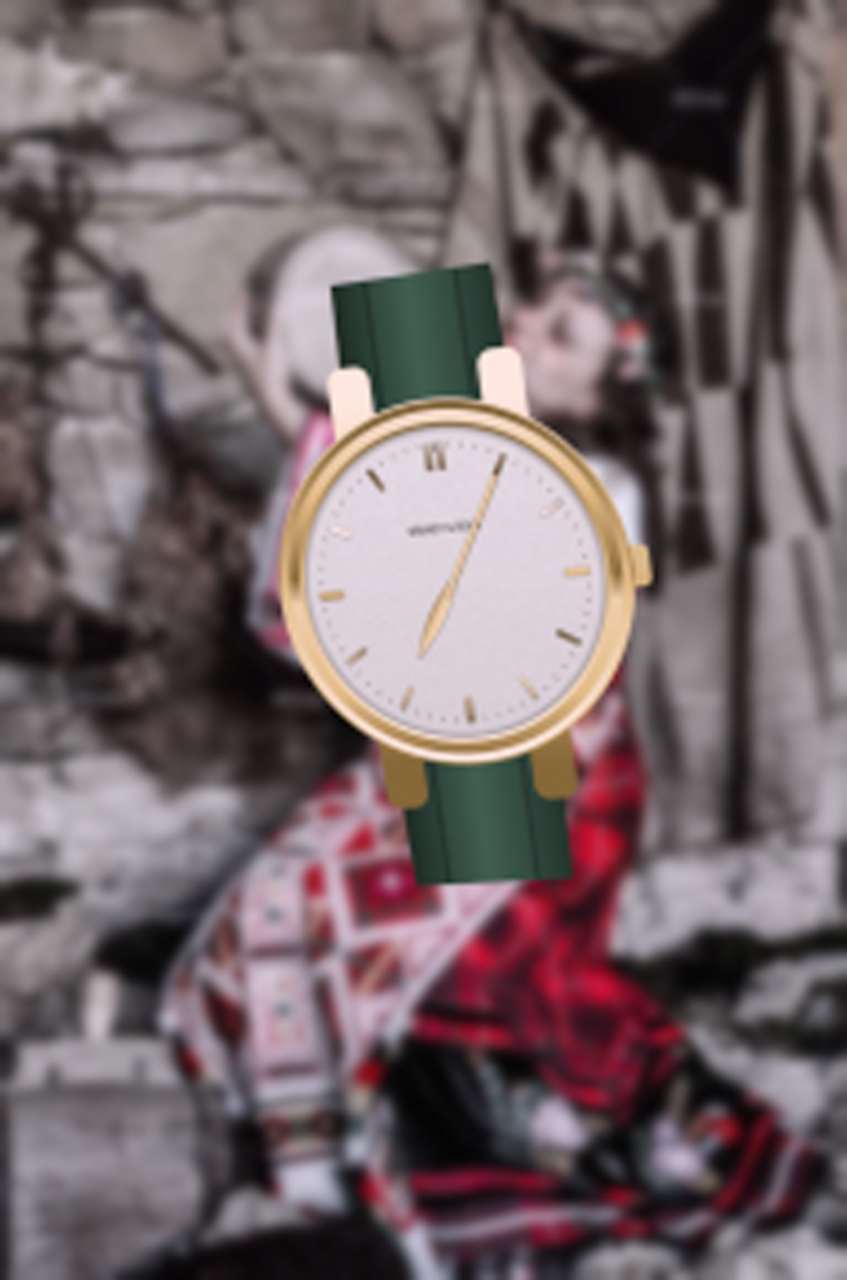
h=7 m=5
